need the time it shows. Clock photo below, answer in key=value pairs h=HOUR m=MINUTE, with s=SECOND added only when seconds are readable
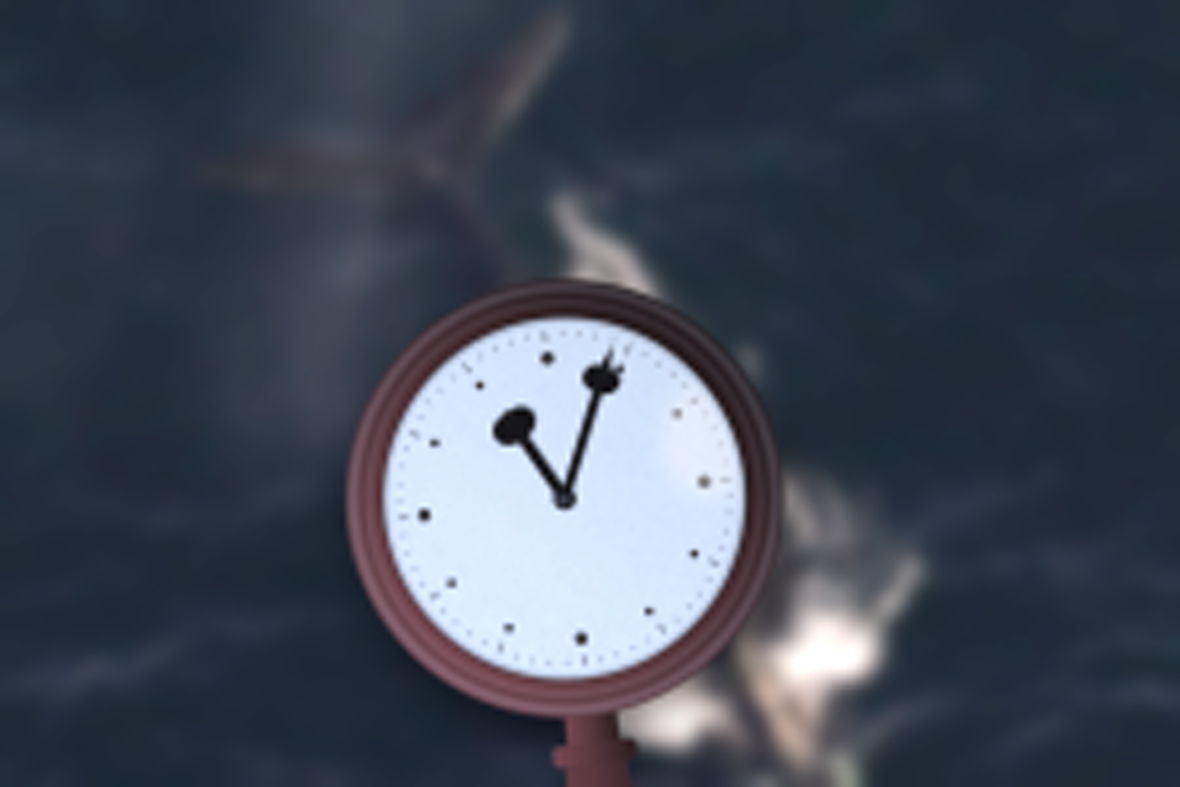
h=11 m=4
